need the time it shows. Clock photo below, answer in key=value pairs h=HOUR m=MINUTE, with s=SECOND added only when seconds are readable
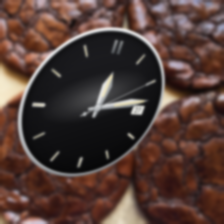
h=12 m=13 s=10
